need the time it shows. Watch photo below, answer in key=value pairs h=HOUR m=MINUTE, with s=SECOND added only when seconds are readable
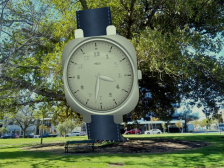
h=3 m=32
